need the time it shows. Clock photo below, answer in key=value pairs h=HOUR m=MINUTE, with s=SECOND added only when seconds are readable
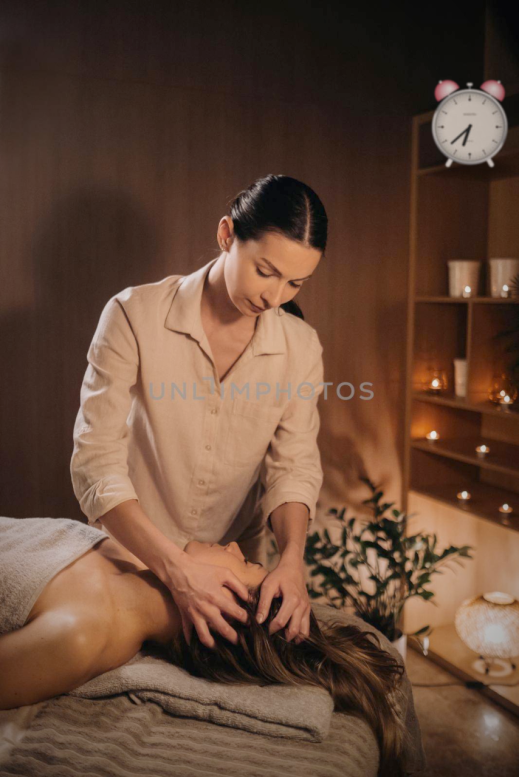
h=6 m=38
